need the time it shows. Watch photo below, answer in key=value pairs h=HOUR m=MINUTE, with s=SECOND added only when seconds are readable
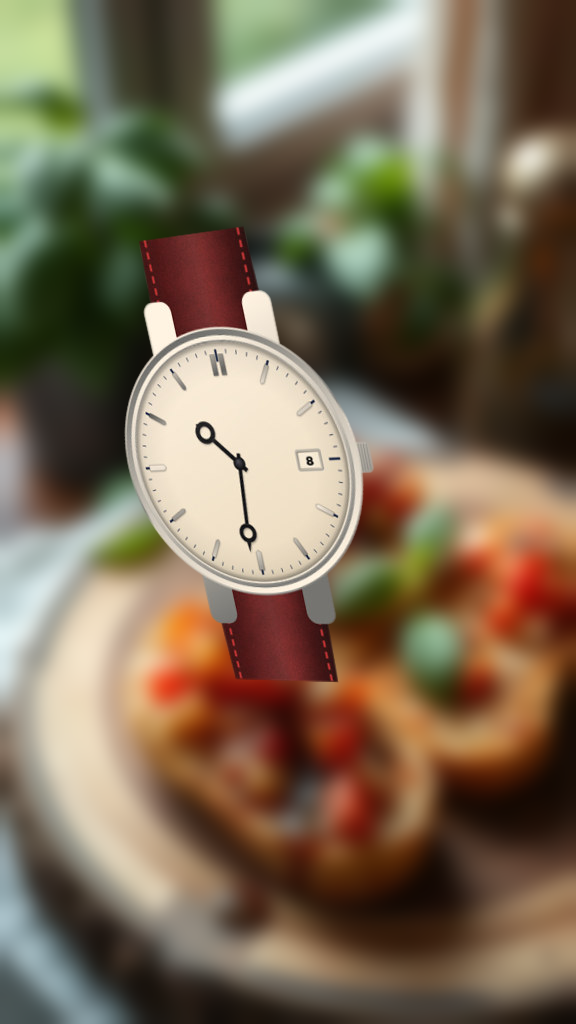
h=10 m=31
